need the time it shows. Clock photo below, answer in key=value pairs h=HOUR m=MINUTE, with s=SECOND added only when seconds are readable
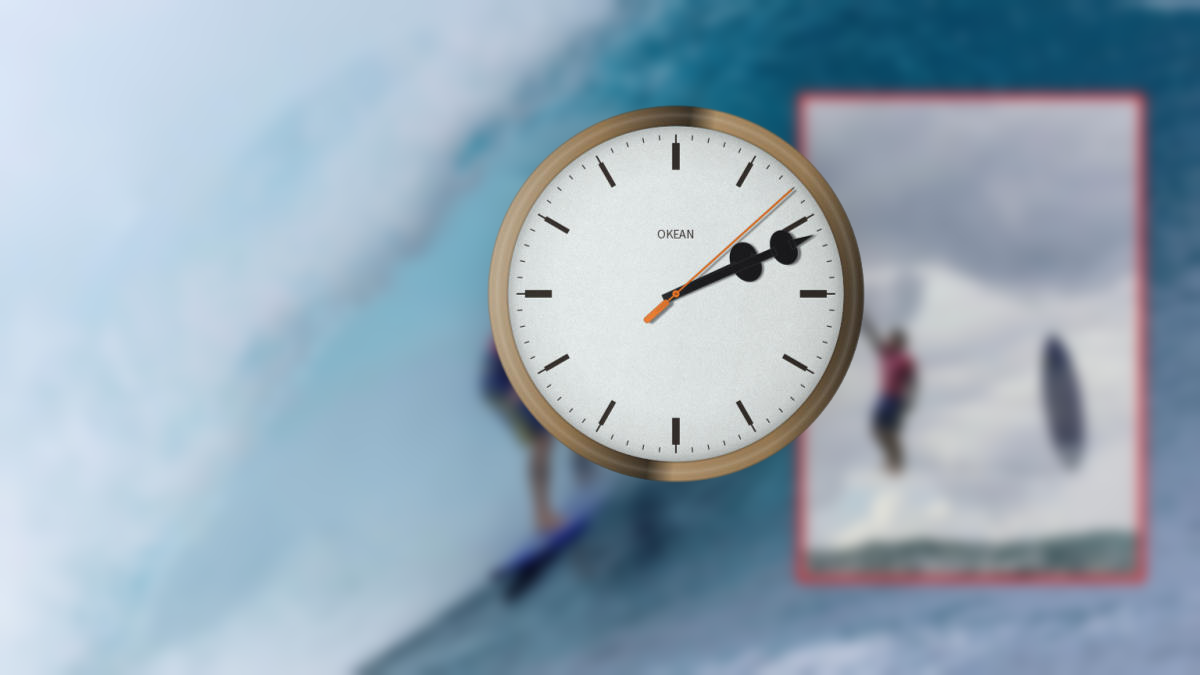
h=2 m=11 s=8
